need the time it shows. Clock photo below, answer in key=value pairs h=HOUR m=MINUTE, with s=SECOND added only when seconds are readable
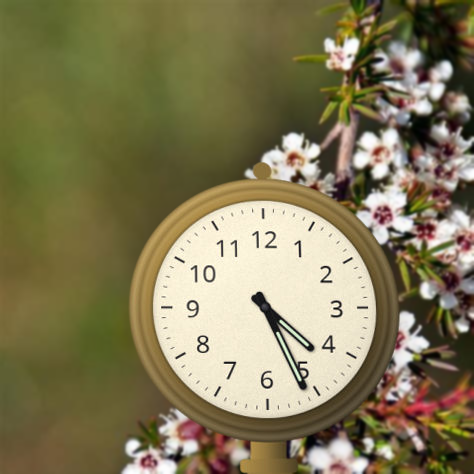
h=4 m=26
